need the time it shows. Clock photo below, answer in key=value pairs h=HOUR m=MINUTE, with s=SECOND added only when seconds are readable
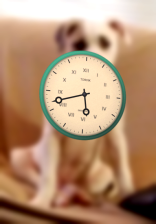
h=5 m=42
